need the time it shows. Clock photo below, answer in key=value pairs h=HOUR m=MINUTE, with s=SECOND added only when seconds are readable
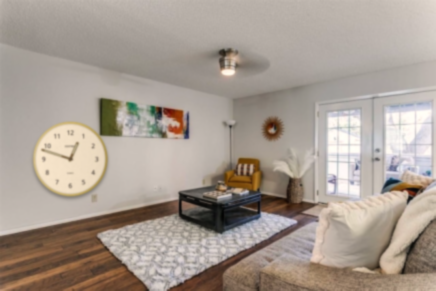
h=12 m=48
